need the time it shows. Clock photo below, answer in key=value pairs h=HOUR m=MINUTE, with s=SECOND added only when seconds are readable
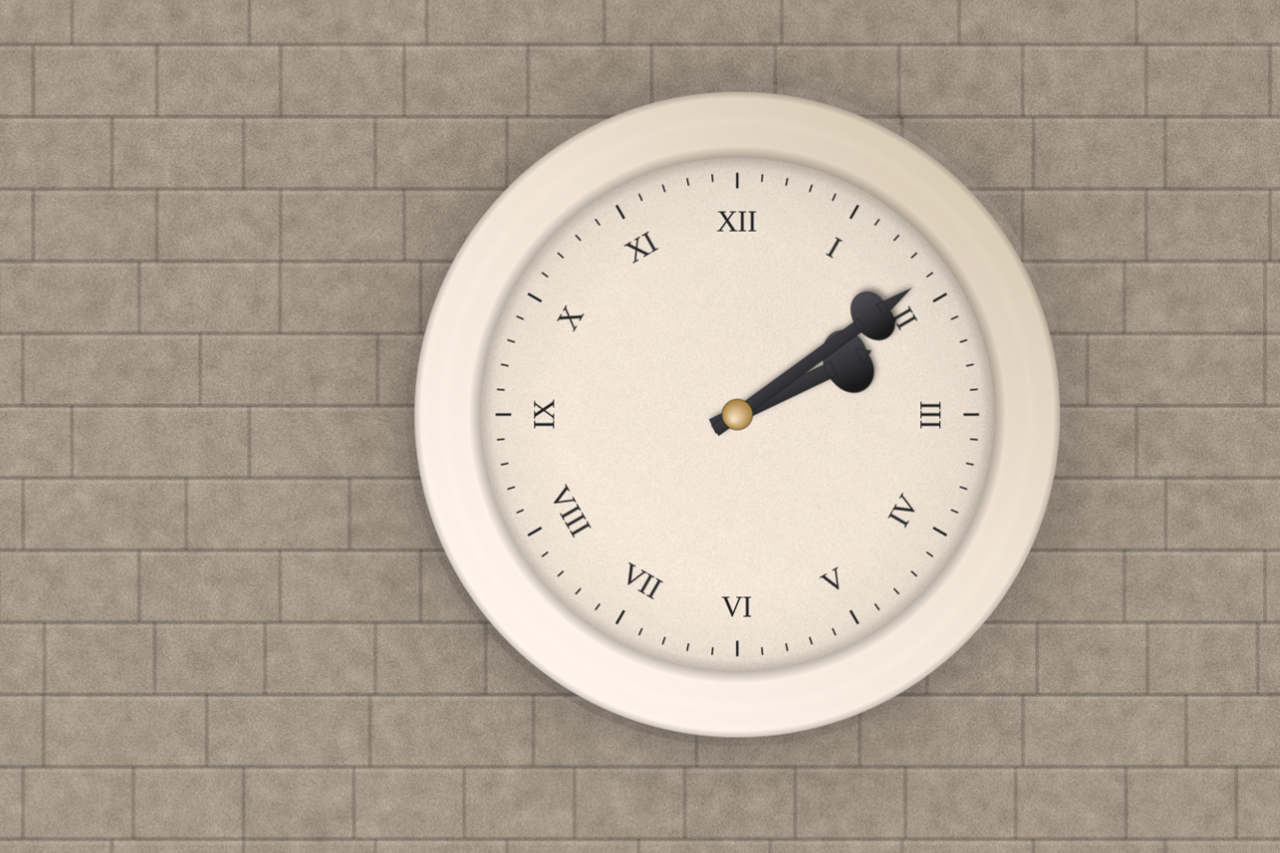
h=2 m=9
